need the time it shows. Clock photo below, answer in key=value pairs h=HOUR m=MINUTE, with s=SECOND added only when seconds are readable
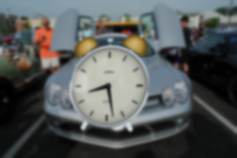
h=8 m=28
